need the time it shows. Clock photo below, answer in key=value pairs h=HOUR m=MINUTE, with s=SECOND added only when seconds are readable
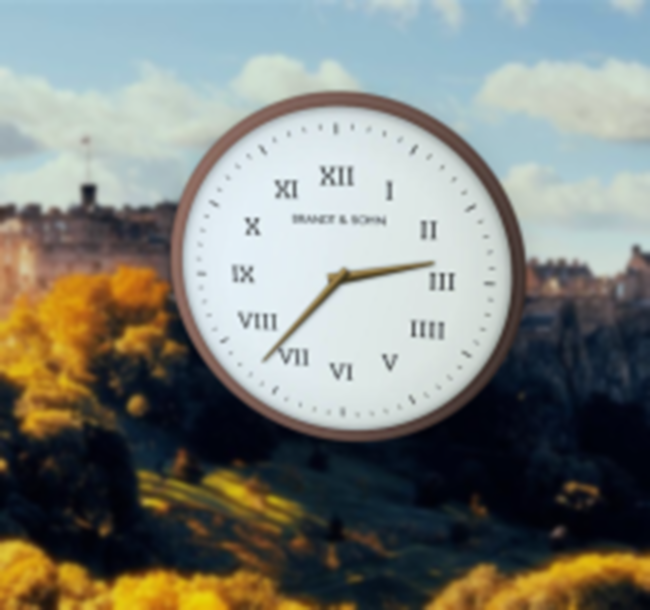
h=2 m=37
